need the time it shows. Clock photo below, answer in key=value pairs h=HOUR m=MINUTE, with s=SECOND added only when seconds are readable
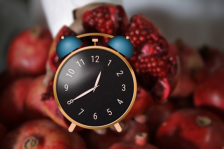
h=12 m=40
